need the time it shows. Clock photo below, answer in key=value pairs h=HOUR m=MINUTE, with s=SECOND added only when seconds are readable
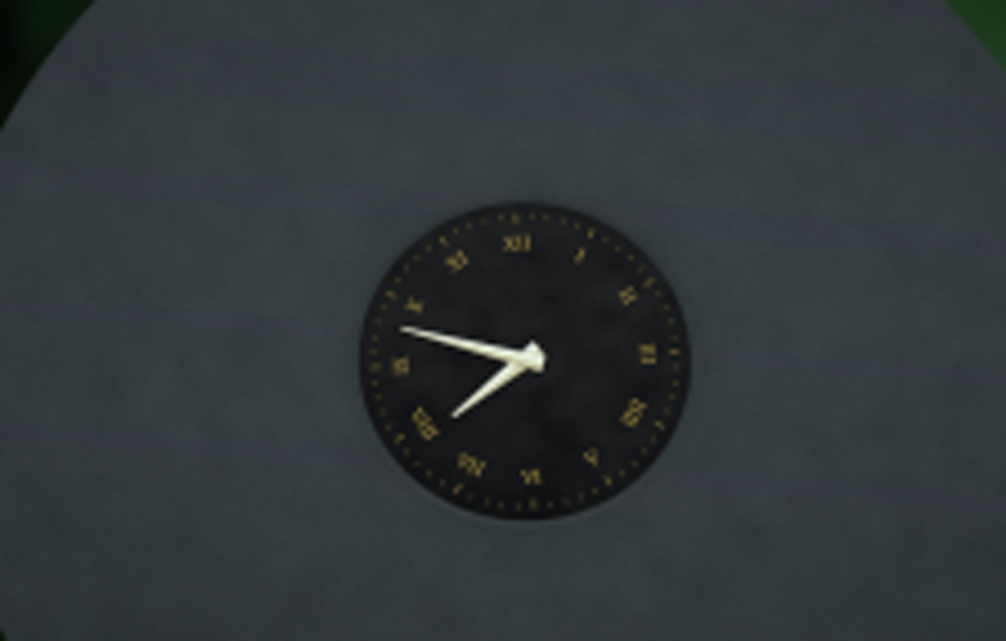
h=7 m=48
